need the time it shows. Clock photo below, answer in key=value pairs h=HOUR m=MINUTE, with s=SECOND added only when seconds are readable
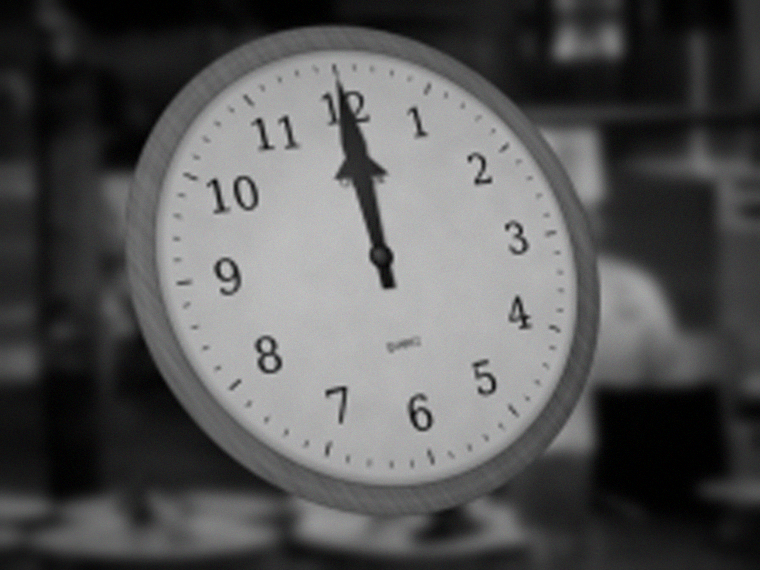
h=12 m=0
